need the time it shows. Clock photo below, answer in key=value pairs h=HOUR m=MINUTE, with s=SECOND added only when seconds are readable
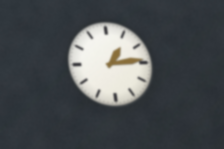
h=1 m=14
